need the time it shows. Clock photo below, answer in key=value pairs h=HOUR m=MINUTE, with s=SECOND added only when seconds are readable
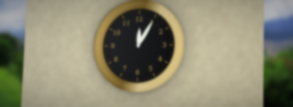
h=12 m=5
